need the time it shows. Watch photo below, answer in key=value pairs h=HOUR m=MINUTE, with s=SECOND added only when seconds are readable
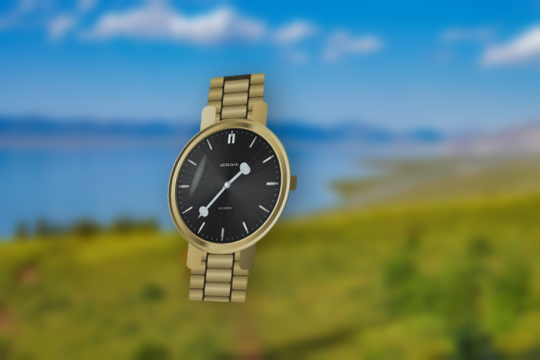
h=1 m=37
